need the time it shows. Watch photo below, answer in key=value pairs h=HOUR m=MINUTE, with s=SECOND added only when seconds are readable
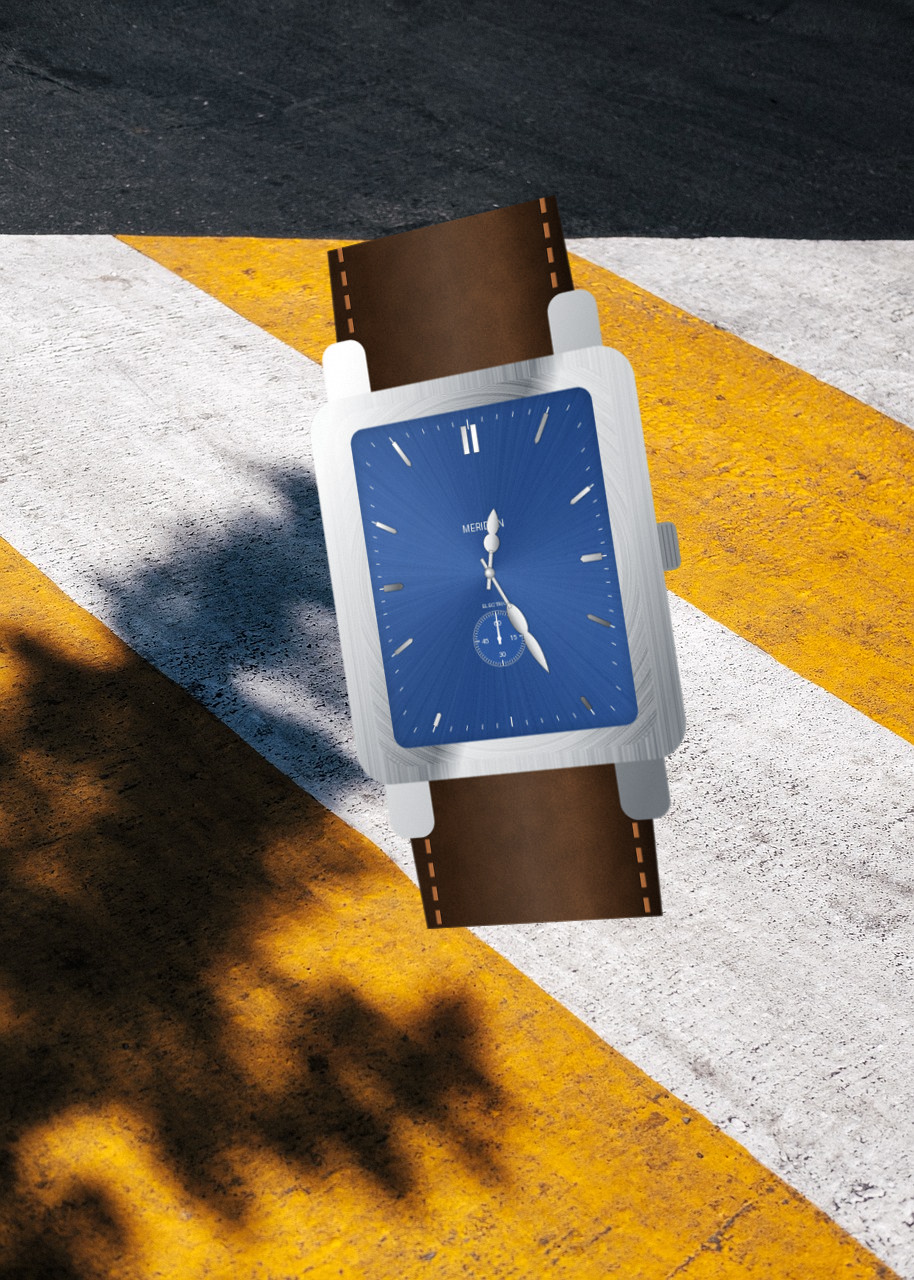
h=12 m=26
